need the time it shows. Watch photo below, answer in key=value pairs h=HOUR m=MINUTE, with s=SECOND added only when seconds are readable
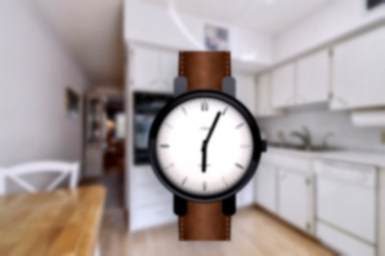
h=6 m=4
